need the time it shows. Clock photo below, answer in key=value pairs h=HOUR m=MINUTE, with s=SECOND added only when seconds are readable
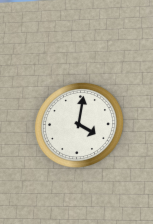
h=4 m=1
